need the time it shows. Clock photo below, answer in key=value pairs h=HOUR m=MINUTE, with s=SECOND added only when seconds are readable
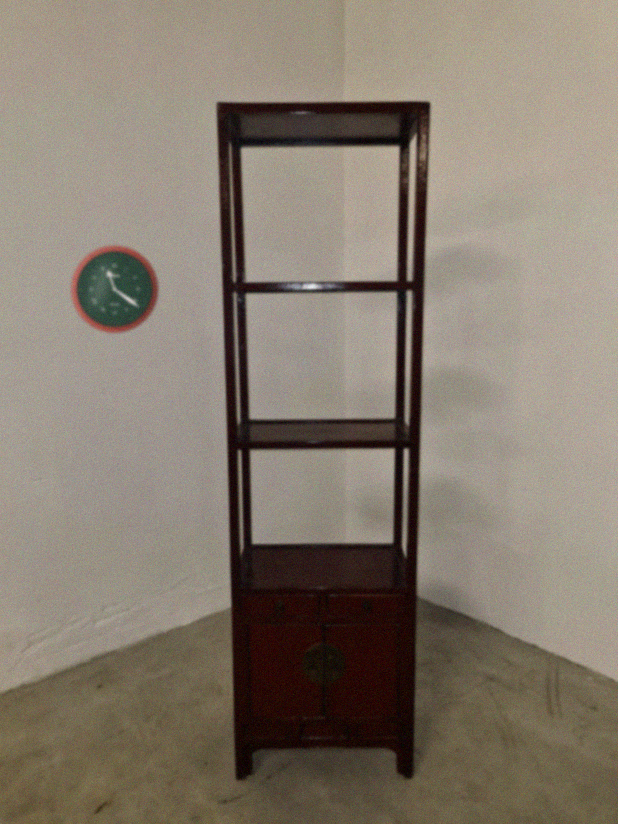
h=11 m=21
